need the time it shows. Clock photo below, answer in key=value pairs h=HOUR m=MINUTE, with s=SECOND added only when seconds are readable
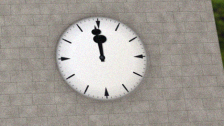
h=11 m=59
